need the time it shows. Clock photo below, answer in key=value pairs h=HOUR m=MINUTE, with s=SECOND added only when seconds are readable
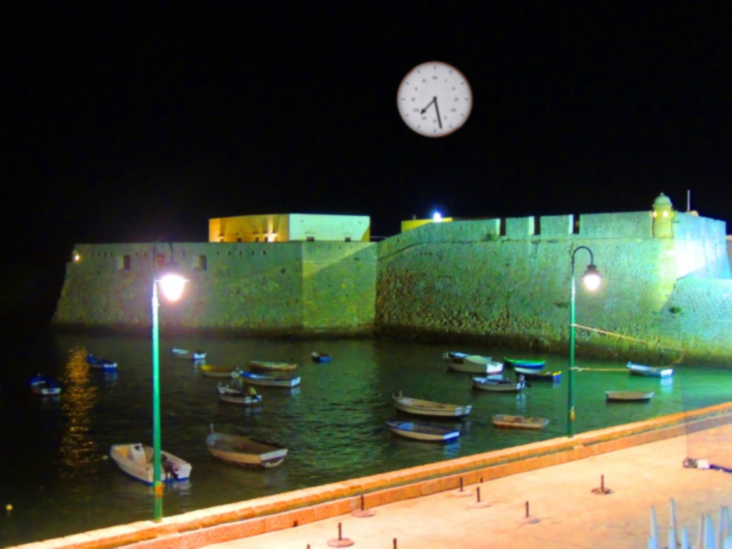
h=7 m=28
